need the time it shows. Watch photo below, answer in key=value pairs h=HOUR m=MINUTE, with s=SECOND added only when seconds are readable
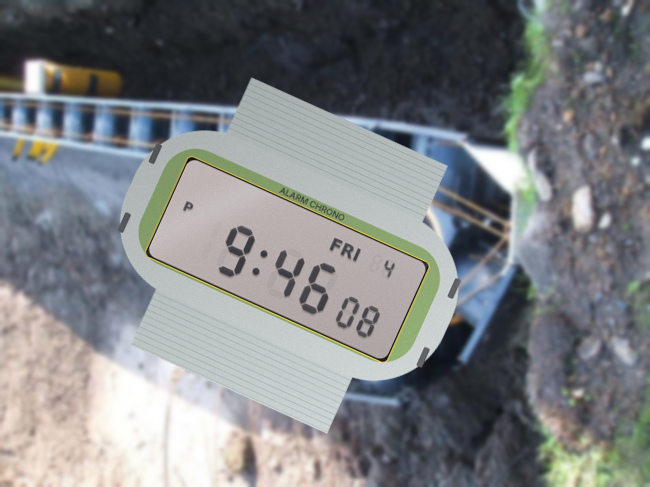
h=9 m=46 s=8
